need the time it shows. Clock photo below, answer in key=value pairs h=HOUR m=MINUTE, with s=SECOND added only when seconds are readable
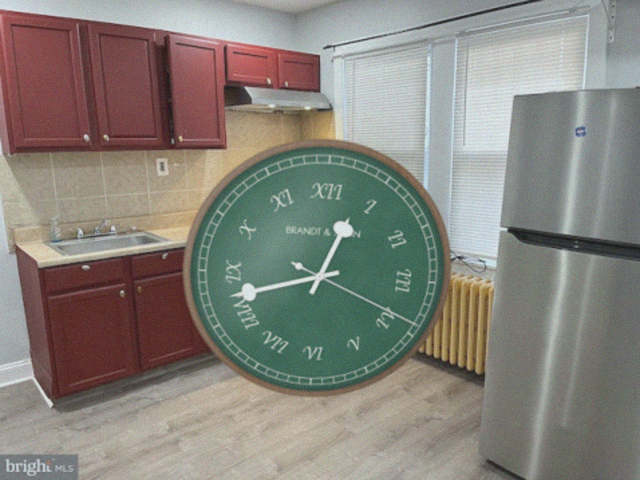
h=12 m=42 s=19
